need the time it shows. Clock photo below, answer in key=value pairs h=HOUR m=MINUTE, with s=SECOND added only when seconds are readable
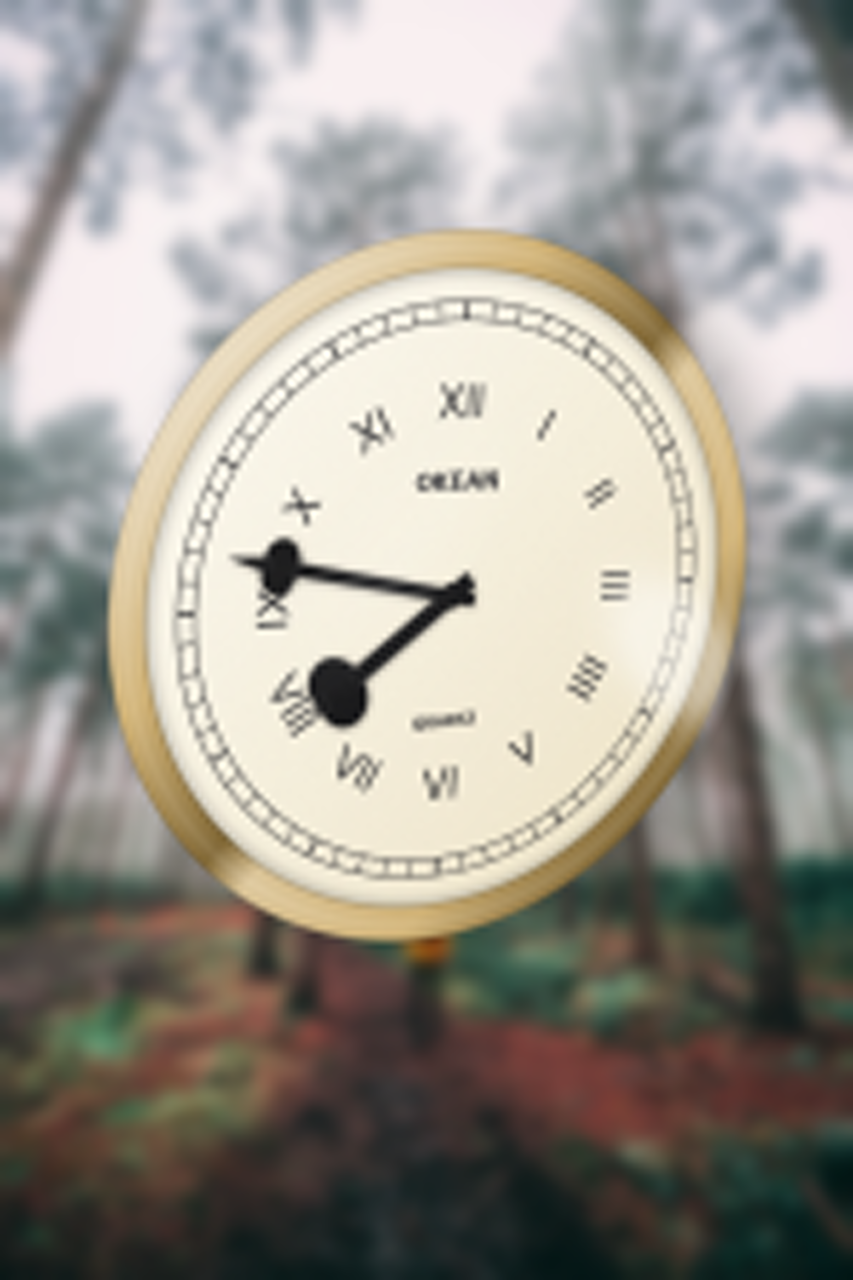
h=7 m=47
